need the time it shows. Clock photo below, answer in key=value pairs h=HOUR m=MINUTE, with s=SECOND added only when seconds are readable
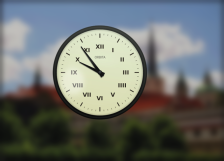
h=9 m=54
